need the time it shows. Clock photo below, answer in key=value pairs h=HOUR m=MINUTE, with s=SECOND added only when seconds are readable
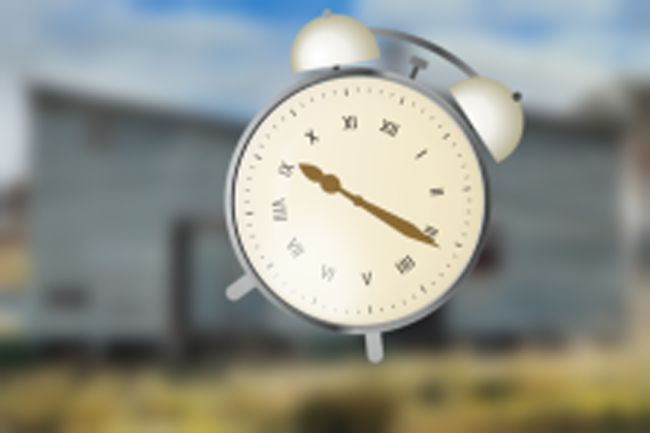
h=9 m=16
